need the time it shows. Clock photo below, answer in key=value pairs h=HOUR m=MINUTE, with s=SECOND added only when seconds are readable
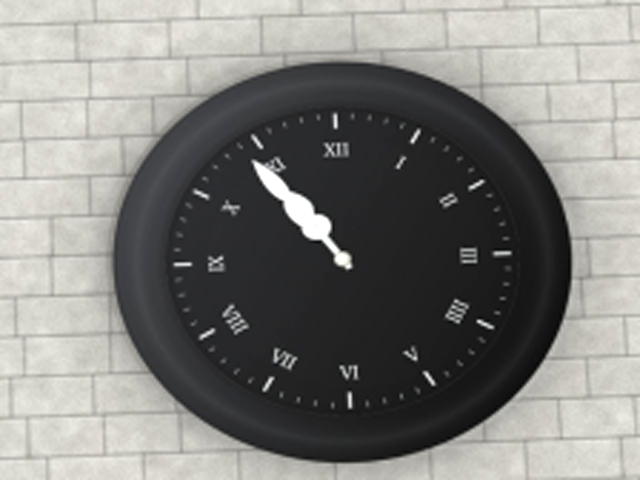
h=10 m=54
